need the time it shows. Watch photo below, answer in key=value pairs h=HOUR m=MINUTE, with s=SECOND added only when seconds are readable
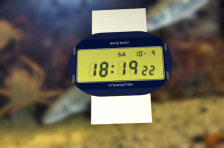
h=18 m=19 s=22
